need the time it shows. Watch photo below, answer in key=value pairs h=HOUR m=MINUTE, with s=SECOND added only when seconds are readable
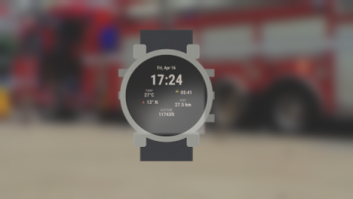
h=17 m=24
